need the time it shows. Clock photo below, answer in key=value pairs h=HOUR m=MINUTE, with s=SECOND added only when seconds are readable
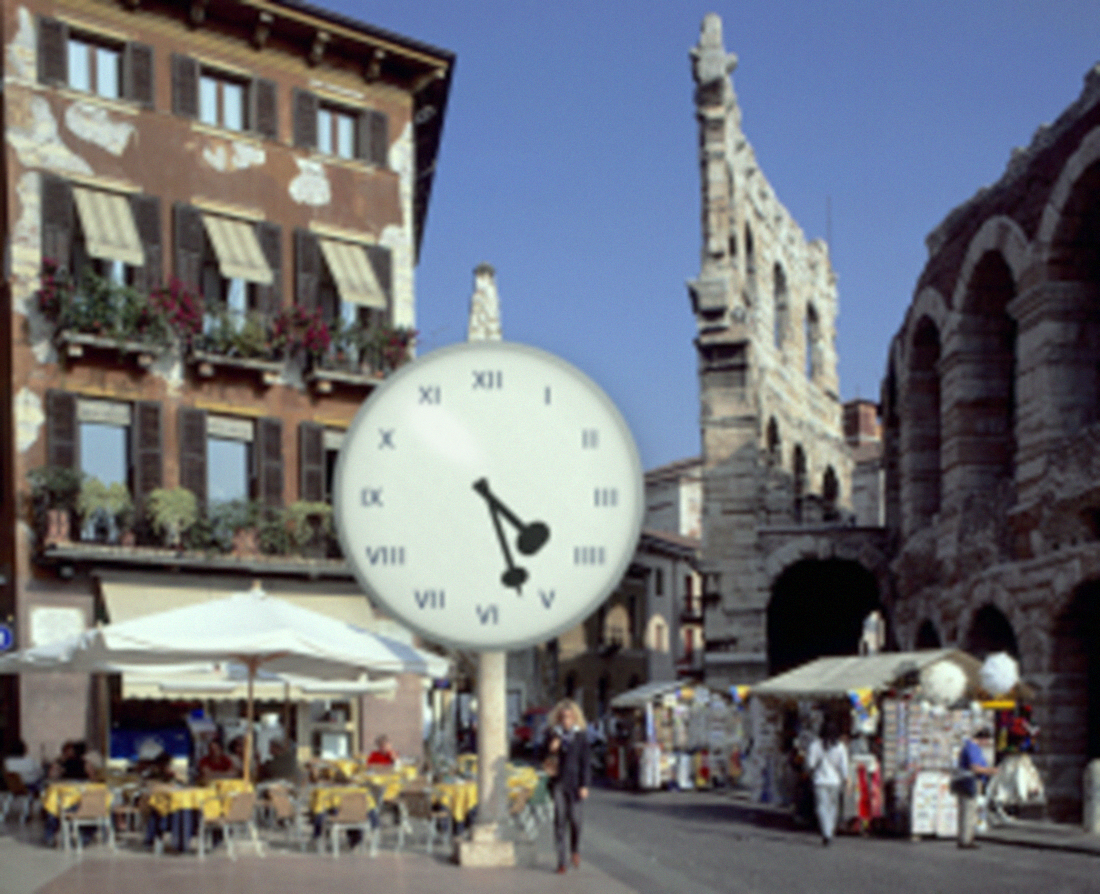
h=4 m=27
